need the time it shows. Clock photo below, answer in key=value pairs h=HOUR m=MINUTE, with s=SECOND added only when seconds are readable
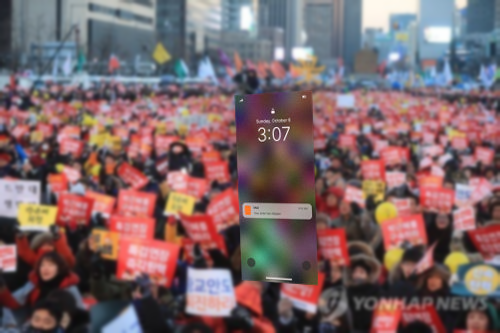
h=3 m=7
